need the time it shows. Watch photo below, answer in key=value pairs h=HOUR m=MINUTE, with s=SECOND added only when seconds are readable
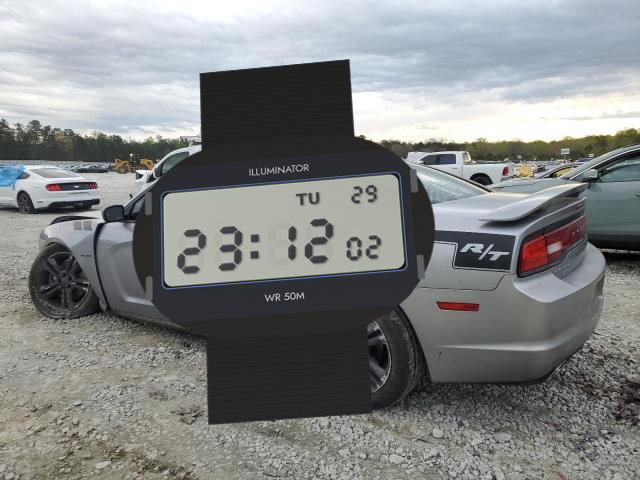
h=23 m=12 s=2
